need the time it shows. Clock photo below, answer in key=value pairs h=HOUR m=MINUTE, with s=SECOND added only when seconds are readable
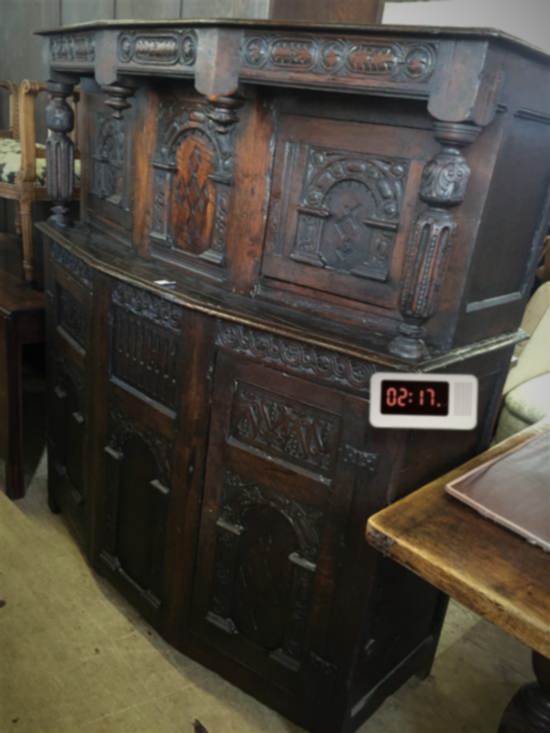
h=2 m=17
